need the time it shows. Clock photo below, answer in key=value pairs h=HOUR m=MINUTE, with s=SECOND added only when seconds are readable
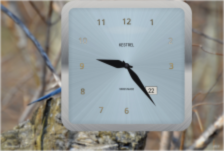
h=9 m=24
